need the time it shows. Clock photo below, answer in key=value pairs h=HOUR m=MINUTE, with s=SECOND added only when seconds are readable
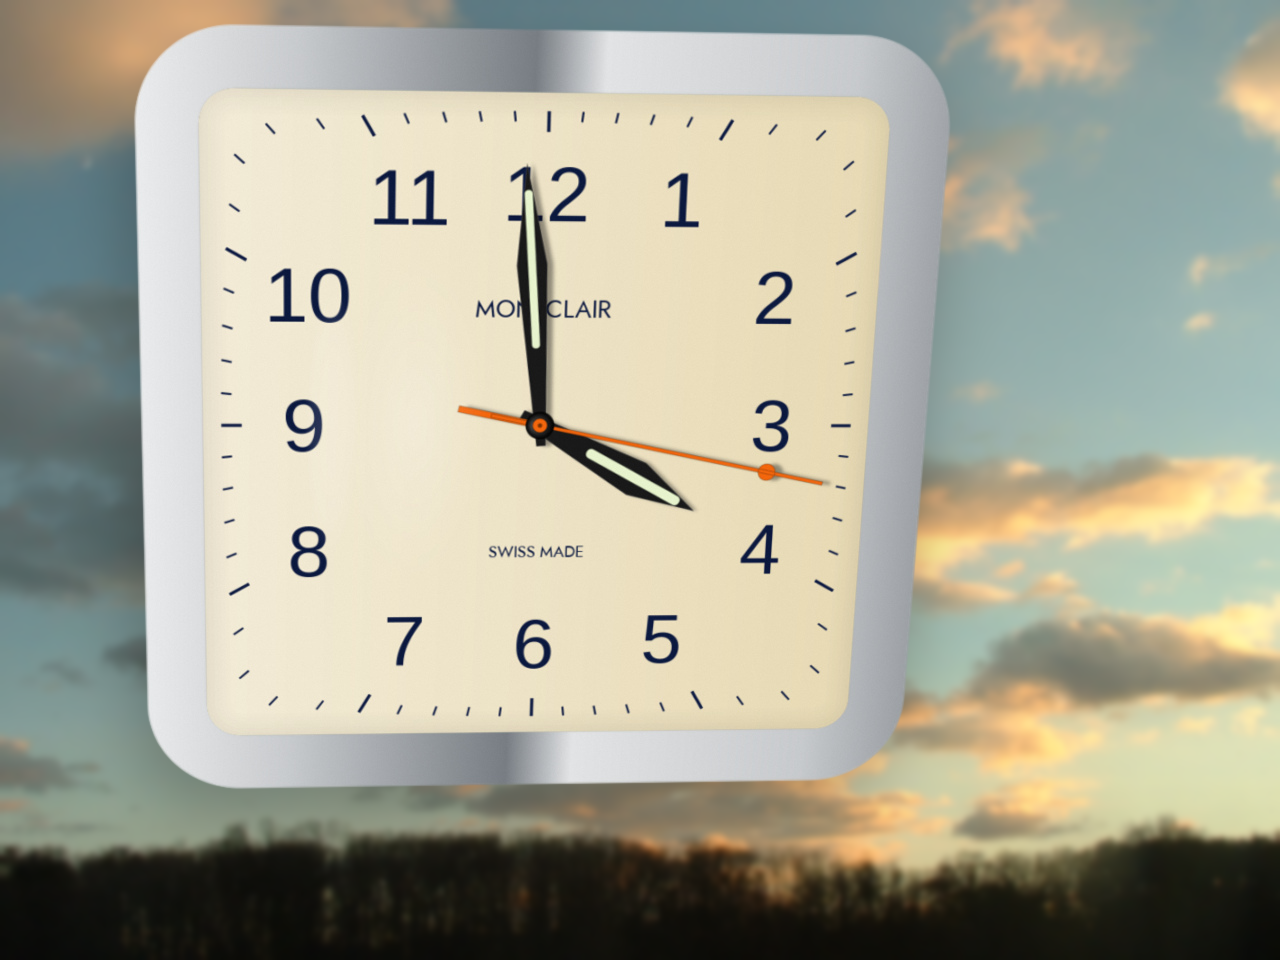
h=3 m=59 s=17
